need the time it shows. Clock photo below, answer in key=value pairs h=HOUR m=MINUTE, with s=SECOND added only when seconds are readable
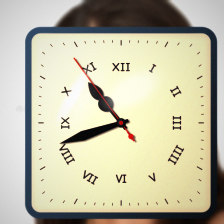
h=10 m=41 s=54
